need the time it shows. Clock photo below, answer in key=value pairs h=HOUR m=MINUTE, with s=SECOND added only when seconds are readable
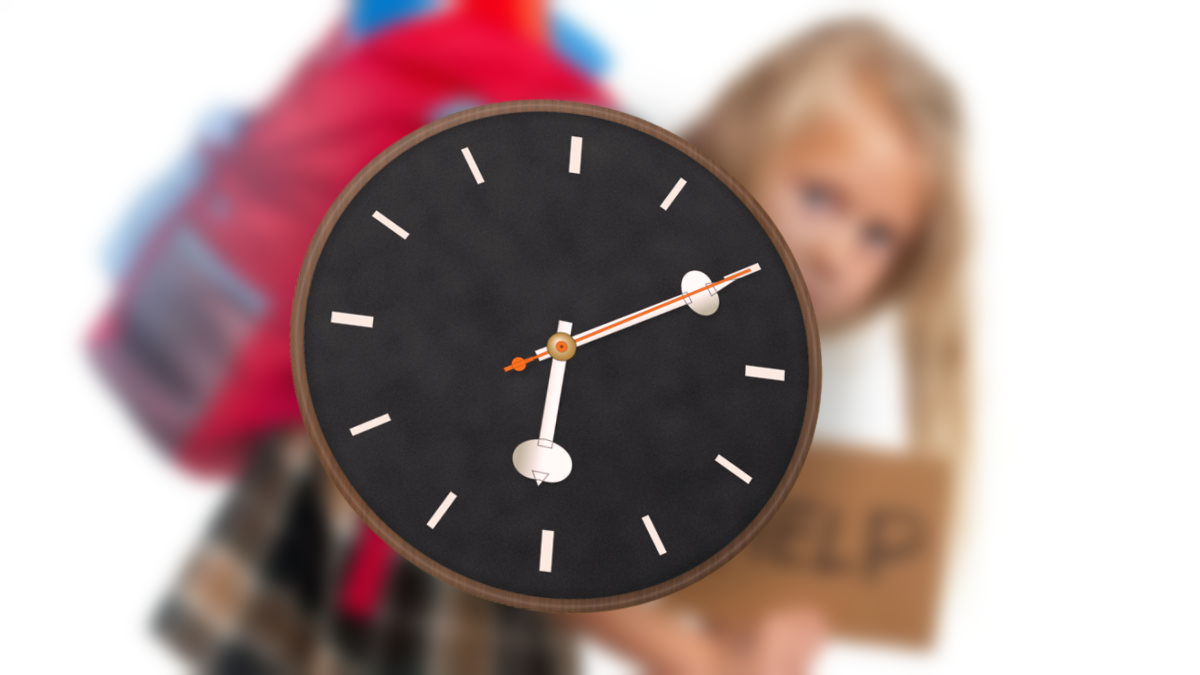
h=6 m=10 s=10
